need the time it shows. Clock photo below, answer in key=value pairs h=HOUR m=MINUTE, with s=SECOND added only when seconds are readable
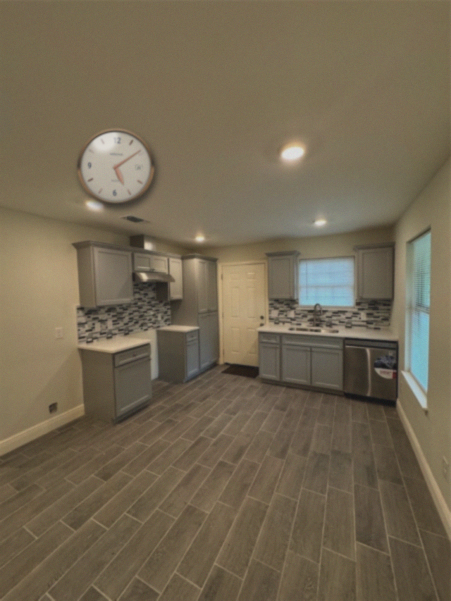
h=5 m=9
